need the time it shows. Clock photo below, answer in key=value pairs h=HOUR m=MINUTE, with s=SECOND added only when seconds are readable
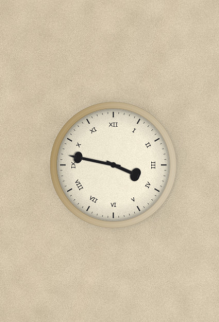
h=3 m=47
